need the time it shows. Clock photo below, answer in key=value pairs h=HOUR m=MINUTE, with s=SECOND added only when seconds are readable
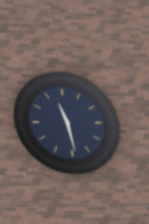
h=11 m=29
